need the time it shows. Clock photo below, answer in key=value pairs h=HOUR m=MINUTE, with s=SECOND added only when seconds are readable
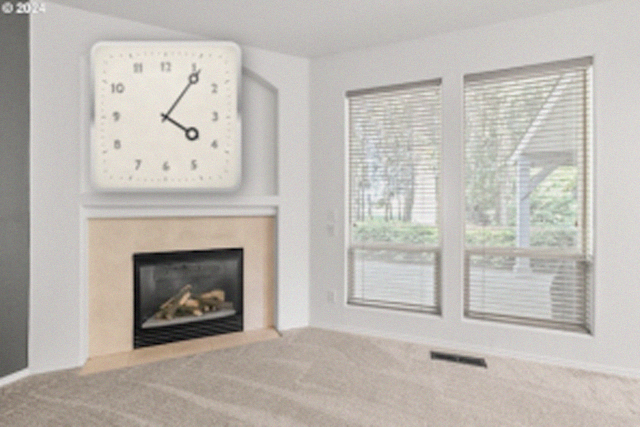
h=4 m=6
